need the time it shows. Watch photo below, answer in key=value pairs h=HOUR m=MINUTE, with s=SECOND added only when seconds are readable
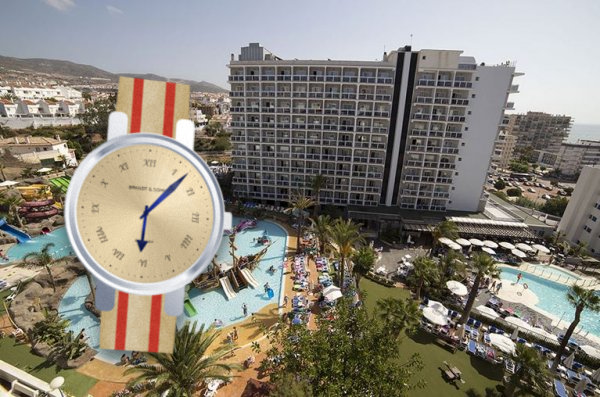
h=6 m=7
